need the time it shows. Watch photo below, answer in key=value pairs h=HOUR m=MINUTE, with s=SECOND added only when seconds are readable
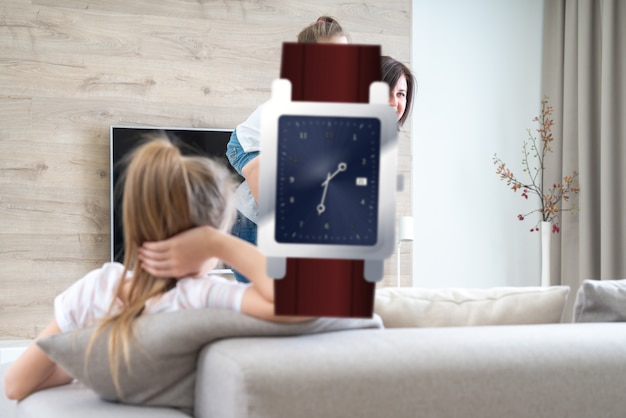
h=1 m=32
